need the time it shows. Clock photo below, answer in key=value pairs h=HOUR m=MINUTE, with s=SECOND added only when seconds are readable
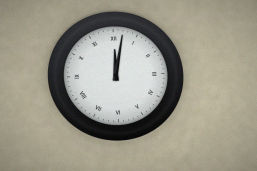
h=12 m=2
